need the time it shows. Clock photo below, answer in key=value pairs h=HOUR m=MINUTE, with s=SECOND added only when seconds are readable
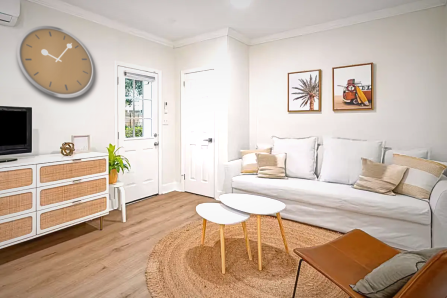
h=10 m=8
